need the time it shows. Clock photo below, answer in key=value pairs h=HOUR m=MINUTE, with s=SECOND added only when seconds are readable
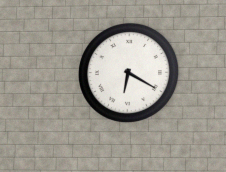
h=6 m=20
